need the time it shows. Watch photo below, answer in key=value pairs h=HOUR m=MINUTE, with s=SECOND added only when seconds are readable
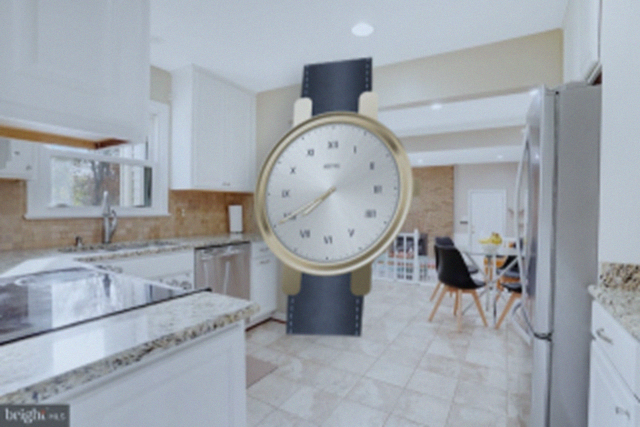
h=7 m=40
